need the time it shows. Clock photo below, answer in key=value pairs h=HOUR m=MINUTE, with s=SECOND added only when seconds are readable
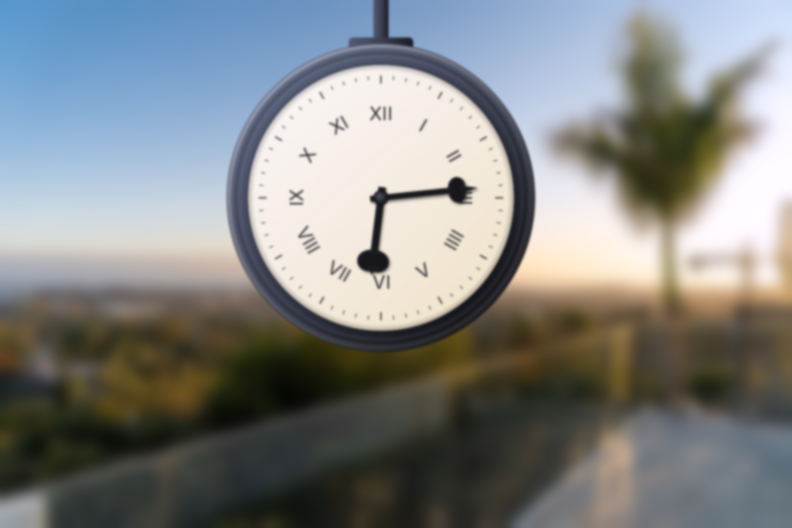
h=6 m=14
